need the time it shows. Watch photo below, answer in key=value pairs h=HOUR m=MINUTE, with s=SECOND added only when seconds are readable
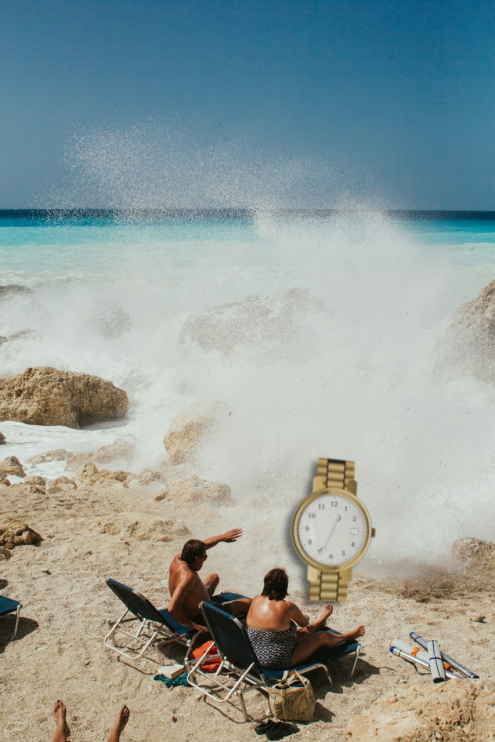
h=12 m=34
